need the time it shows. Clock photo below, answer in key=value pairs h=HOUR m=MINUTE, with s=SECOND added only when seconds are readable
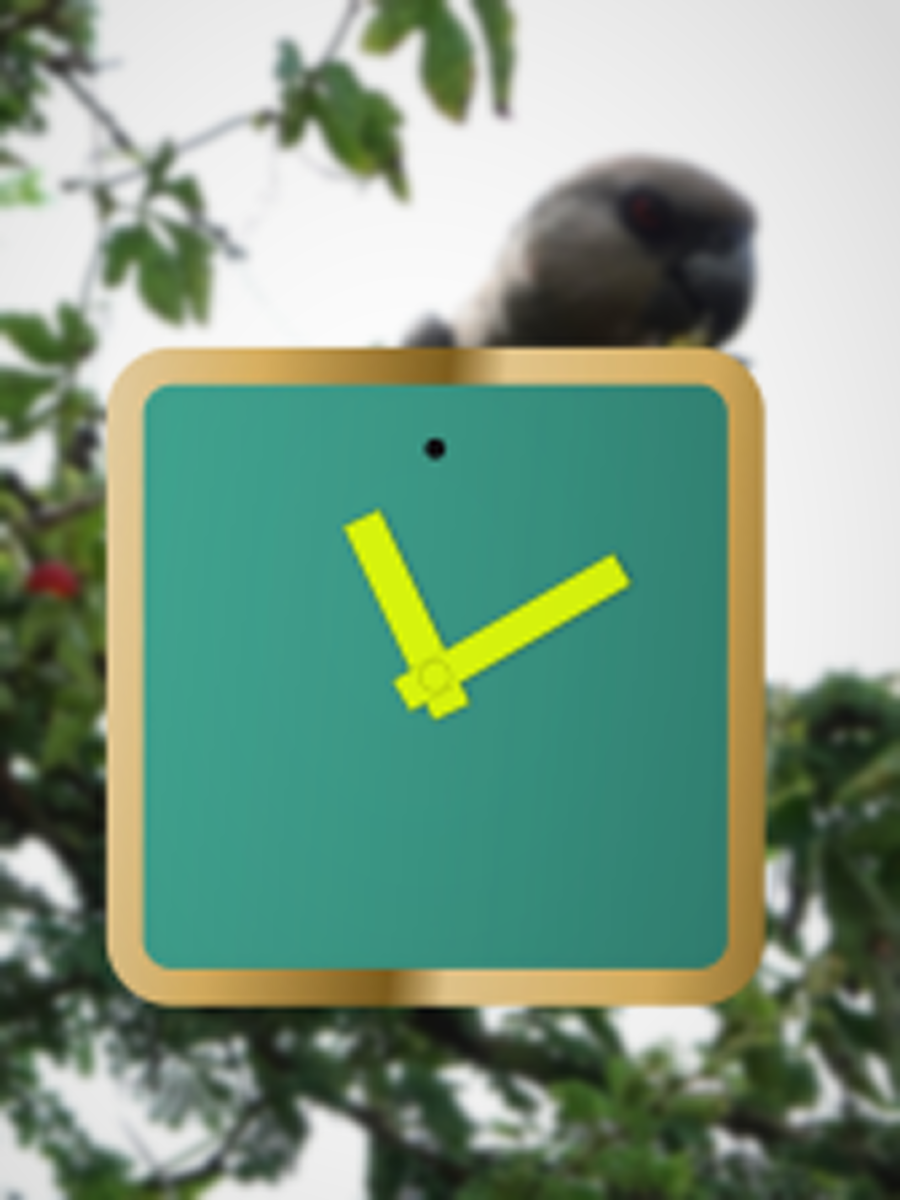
h=11 m=10
